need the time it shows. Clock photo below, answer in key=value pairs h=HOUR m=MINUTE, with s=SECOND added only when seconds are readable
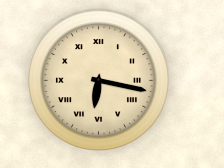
h=6 m=17
